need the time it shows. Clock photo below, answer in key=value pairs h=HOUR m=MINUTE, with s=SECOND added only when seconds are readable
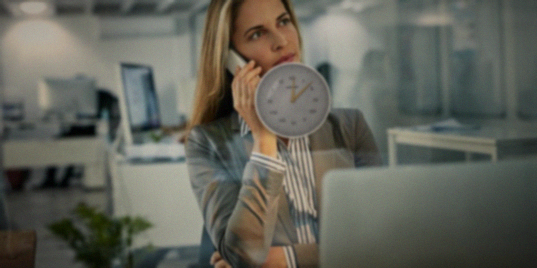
h=12 m=8
